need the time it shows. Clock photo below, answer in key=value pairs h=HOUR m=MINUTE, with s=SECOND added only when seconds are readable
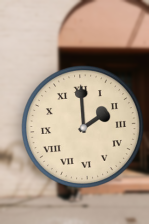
h=2 m=0
